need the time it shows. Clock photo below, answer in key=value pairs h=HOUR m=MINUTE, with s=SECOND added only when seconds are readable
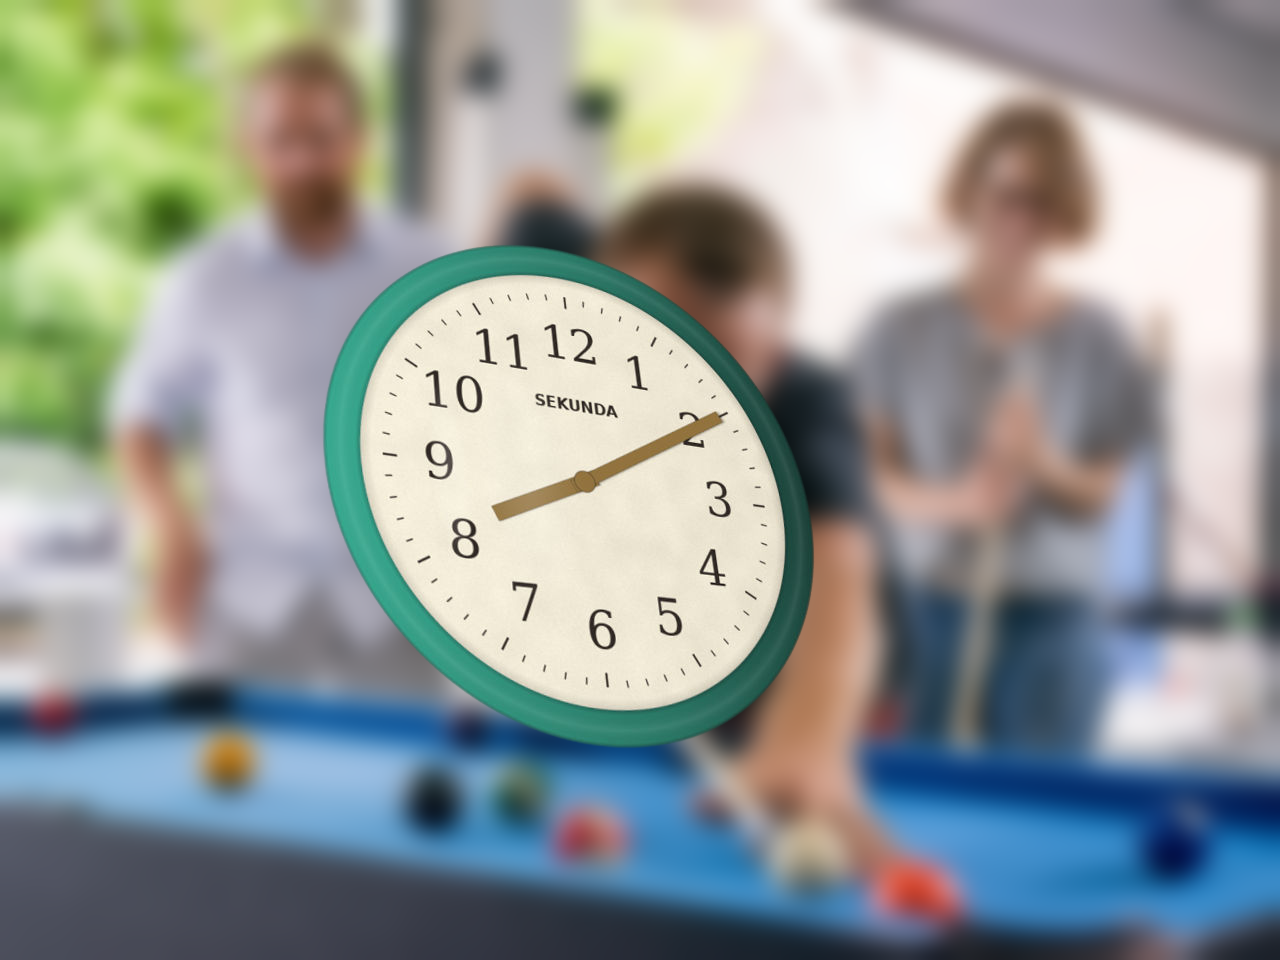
h=8 m=10
